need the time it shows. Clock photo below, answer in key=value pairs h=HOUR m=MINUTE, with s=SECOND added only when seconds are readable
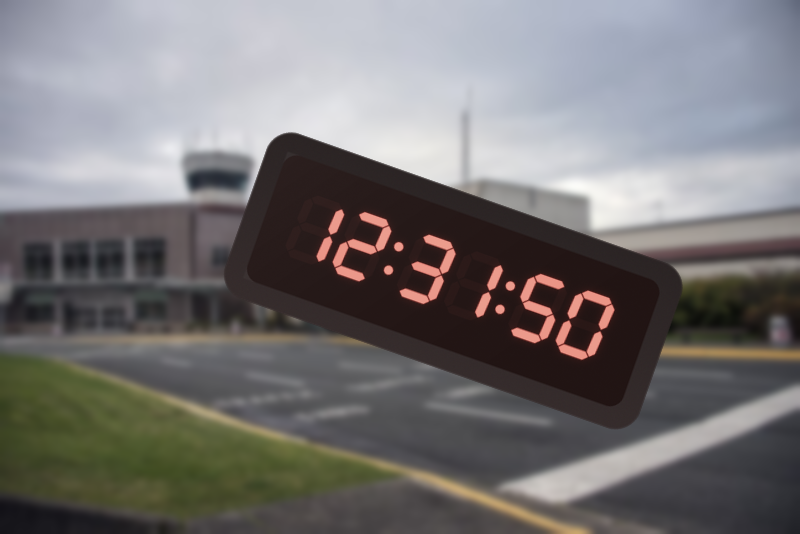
h=12 m=31 s=50
